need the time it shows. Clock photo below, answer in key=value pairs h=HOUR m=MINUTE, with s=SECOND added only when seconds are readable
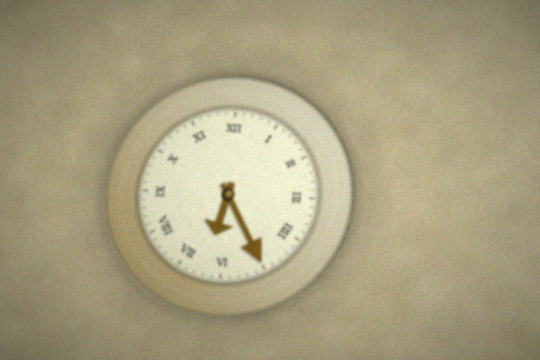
h=6 m=25
